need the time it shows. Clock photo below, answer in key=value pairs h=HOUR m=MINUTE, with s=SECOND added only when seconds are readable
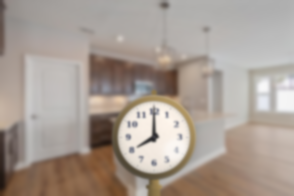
h=8 m=0
